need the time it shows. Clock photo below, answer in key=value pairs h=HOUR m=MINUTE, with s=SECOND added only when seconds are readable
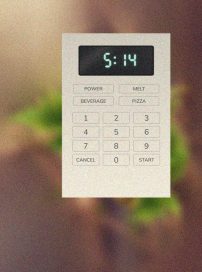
h=5 m=14
